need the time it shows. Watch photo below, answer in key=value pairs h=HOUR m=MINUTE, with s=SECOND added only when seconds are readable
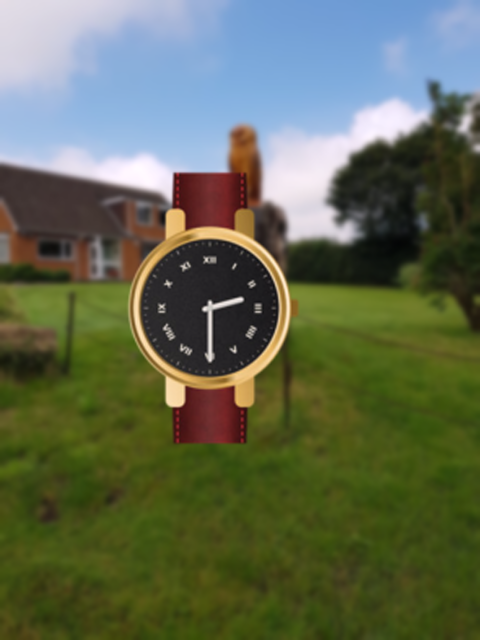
h=2 m=30
